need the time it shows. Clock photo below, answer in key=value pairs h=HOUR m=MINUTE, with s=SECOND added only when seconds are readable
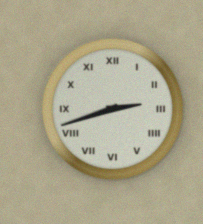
h=2 m=42
